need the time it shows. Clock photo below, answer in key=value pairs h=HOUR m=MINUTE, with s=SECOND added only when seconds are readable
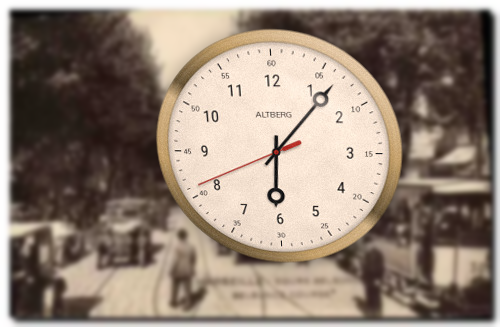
h=6 m=6 s=41
